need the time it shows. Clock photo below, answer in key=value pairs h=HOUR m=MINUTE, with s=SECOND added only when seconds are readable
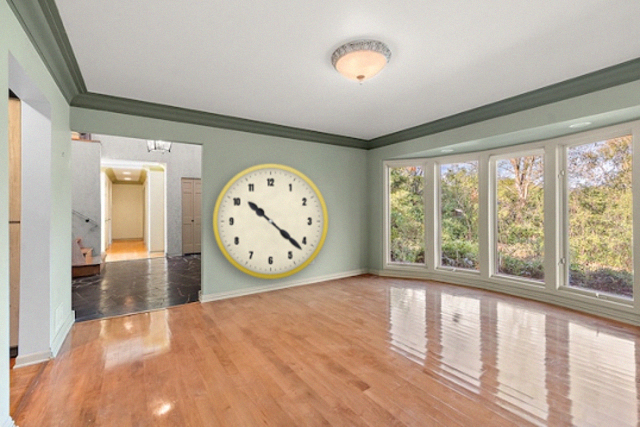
h=10 m=22
